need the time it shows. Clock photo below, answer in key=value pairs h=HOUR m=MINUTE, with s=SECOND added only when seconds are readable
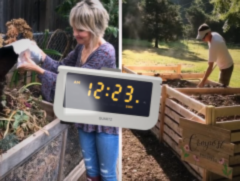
h=12 m=23
